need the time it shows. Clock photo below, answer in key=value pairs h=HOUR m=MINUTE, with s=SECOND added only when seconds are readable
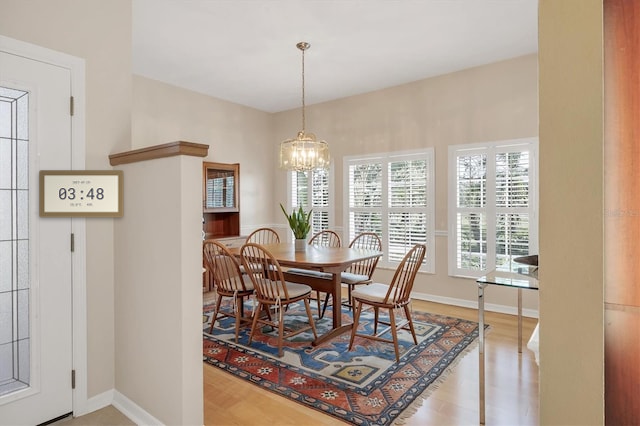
h=3 m=48
